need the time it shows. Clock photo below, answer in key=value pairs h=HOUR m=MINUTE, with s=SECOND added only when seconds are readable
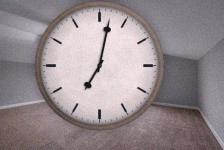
h=7 m=2
